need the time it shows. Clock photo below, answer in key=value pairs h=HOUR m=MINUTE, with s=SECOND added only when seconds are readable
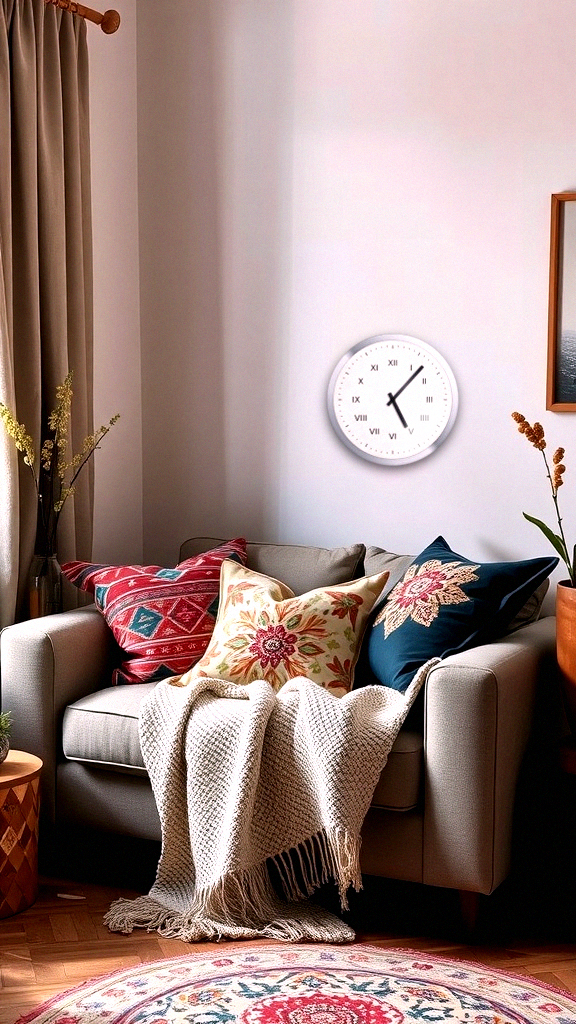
h=5 m=7
